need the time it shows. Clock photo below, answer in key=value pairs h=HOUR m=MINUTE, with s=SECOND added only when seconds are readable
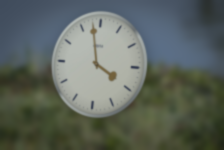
h=3 m=58
